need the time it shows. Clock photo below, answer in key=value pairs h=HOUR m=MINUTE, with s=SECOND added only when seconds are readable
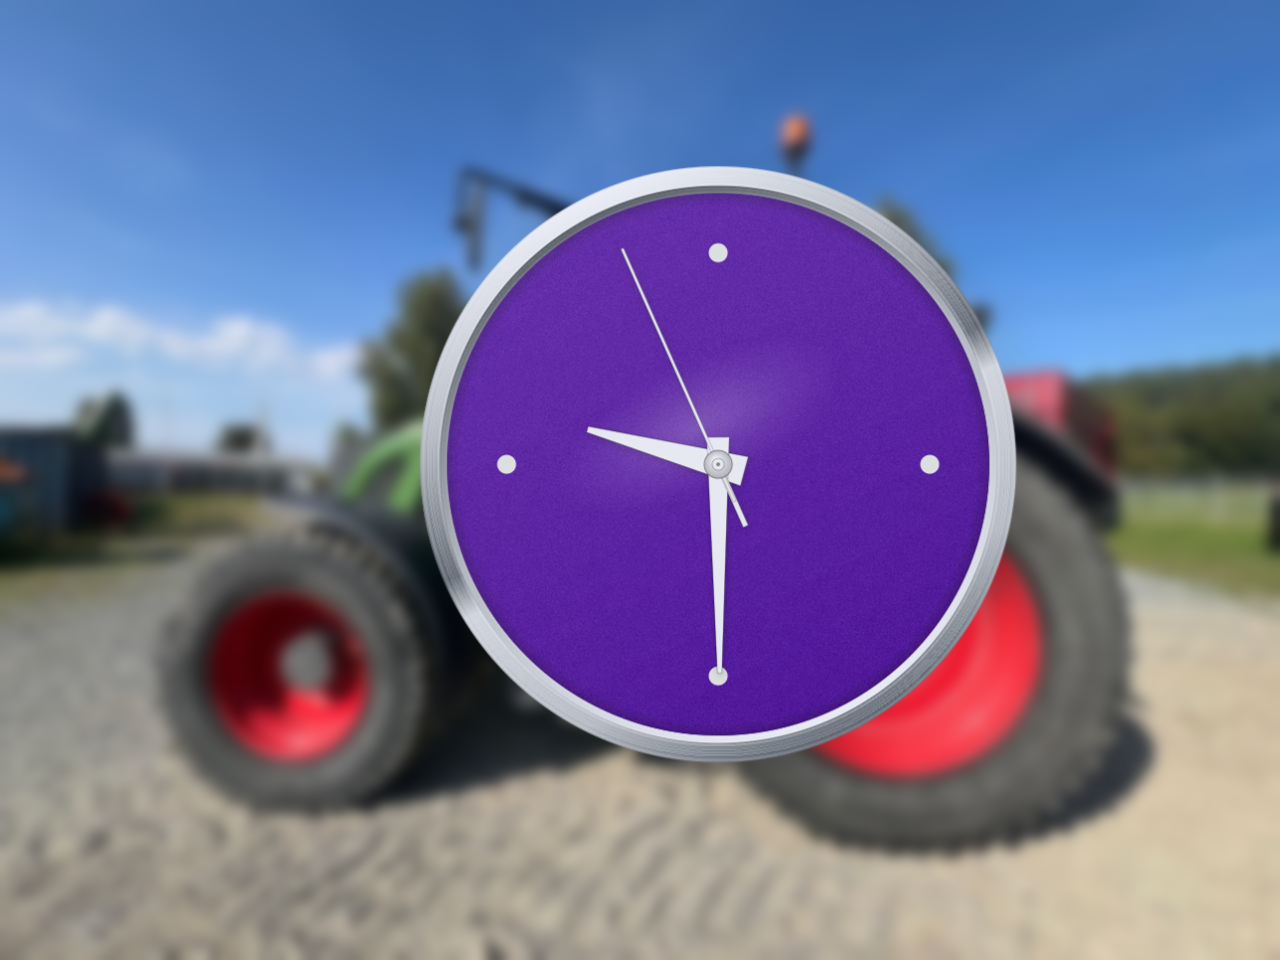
h=9 m=29 s=56
